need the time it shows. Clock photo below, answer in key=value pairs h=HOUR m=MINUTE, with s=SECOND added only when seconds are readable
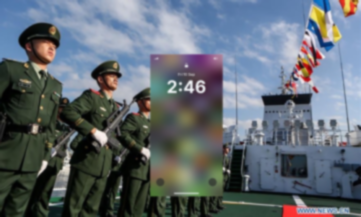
h=2 m=46
